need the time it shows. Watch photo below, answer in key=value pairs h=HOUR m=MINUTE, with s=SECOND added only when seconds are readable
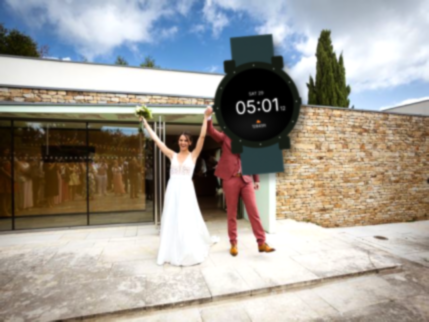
h=5 m=1
